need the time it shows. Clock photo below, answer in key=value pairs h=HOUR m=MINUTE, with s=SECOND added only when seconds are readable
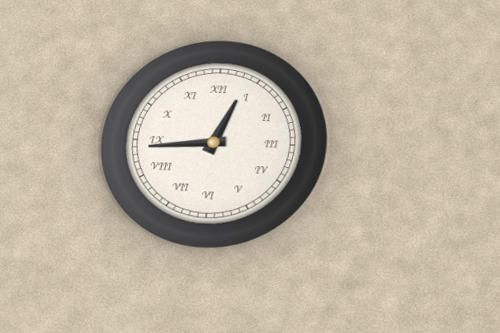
h=12 m=44
